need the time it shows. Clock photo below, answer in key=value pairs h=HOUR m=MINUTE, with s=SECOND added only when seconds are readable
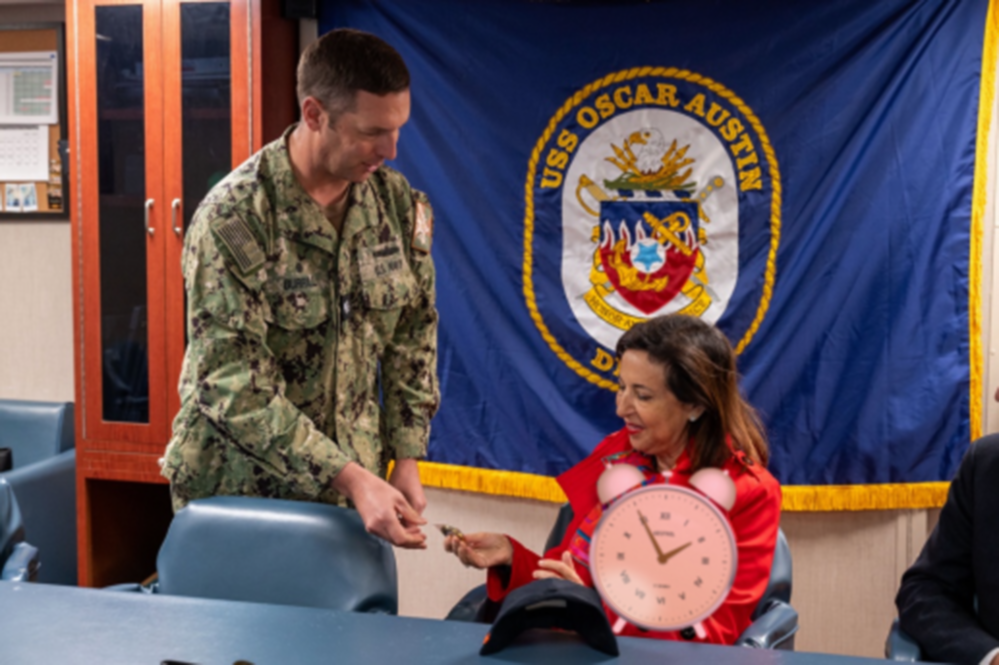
h=1 m=55
